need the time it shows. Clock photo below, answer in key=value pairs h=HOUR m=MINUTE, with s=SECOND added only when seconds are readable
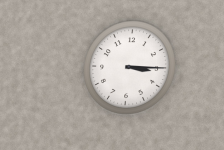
h=3 m=15
